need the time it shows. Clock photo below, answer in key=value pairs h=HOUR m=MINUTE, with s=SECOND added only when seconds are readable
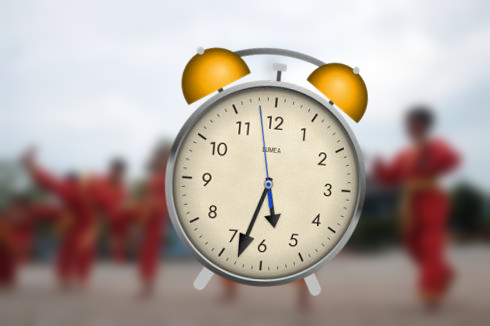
h=5 m=32 s=58
